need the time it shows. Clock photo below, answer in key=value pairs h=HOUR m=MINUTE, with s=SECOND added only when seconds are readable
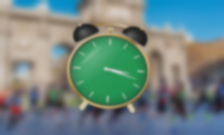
h=3 m=18
